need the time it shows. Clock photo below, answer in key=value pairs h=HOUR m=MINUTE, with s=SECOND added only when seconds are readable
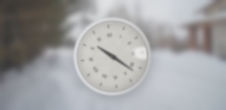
h=10 m=22
